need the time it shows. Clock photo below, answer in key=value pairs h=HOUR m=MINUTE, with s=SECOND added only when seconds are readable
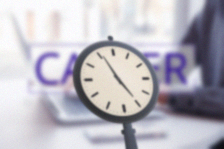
h=4 m=56
